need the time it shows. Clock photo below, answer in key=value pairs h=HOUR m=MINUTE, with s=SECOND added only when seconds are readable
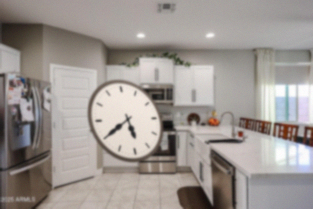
h=5 m=40
